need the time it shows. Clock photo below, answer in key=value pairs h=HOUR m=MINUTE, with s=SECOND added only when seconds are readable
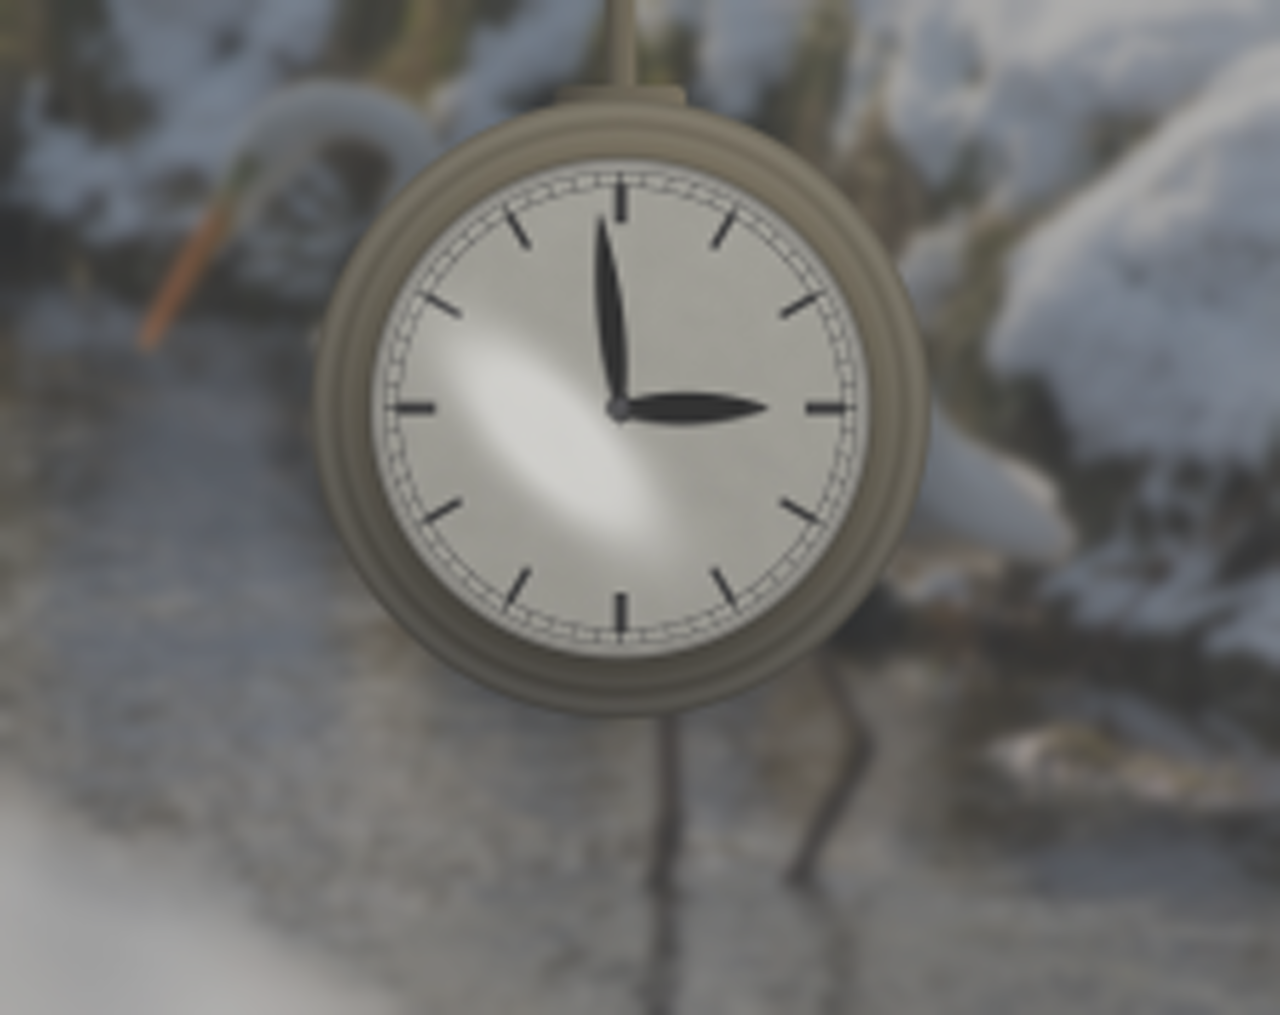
h=2 m=59
